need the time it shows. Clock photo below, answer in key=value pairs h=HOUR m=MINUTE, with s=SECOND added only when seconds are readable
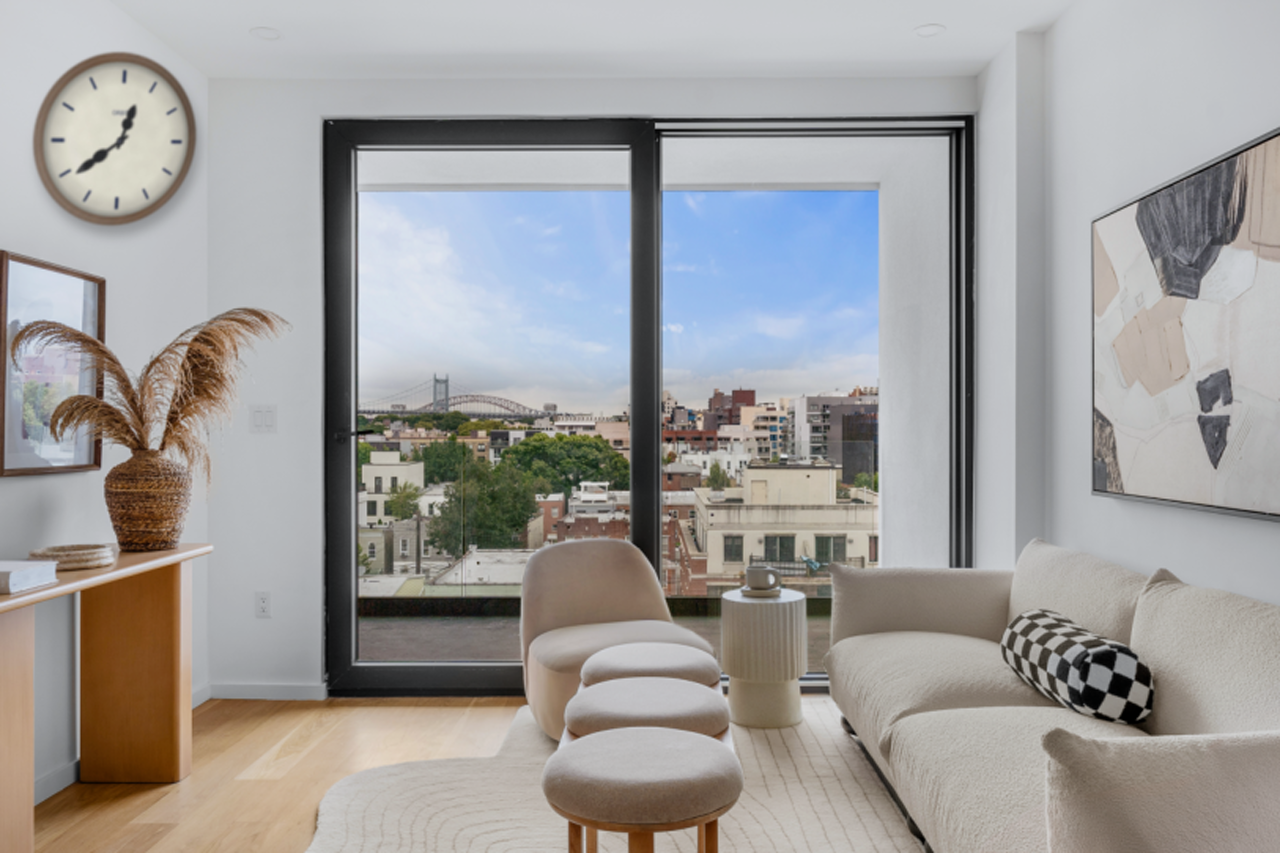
h=12 m=39
